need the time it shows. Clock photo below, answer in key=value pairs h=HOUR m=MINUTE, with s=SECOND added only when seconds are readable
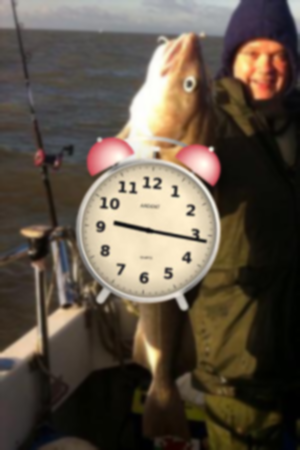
h=9 m=16
